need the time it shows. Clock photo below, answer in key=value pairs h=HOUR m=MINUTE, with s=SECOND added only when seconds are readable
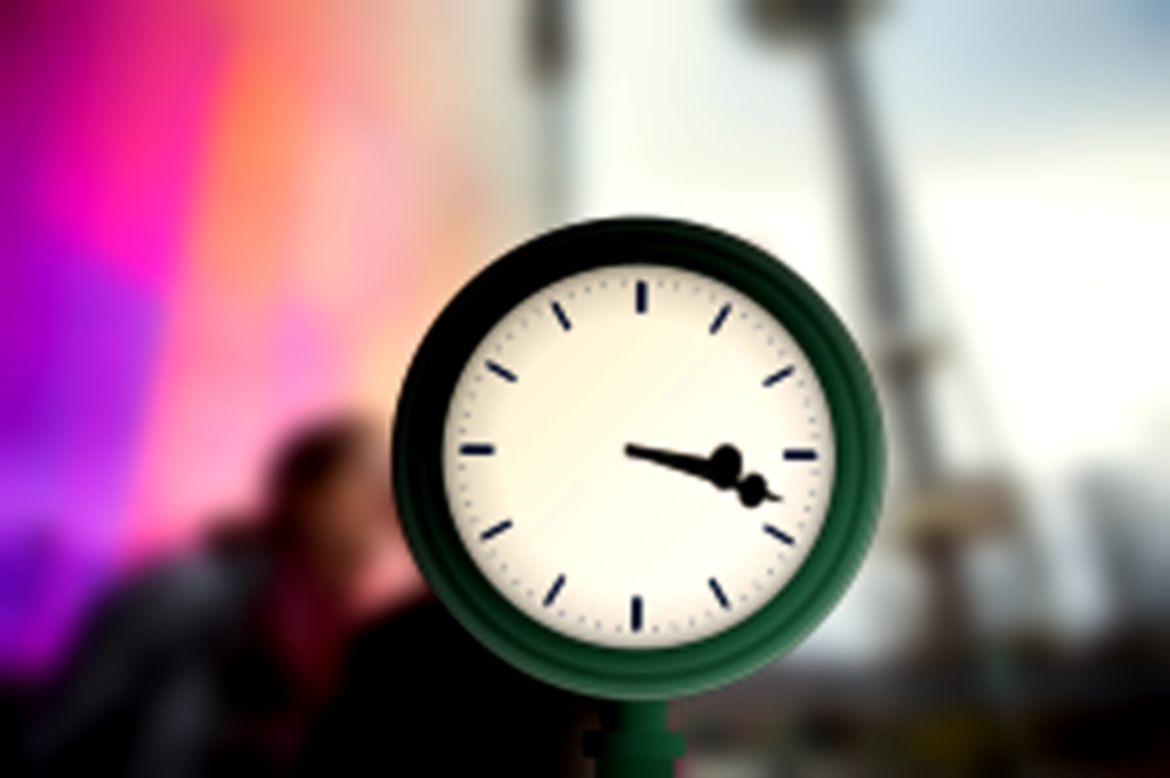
h=3 m=18
